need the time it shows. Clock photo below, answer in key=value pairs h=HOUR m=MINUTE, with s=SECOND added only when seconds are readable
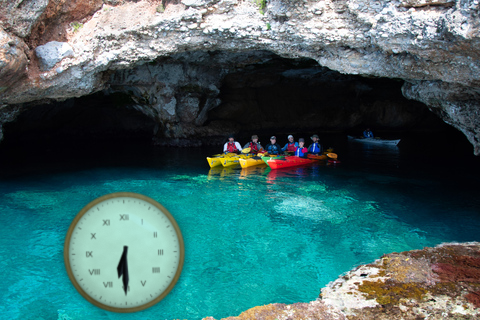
h=6 m=30
